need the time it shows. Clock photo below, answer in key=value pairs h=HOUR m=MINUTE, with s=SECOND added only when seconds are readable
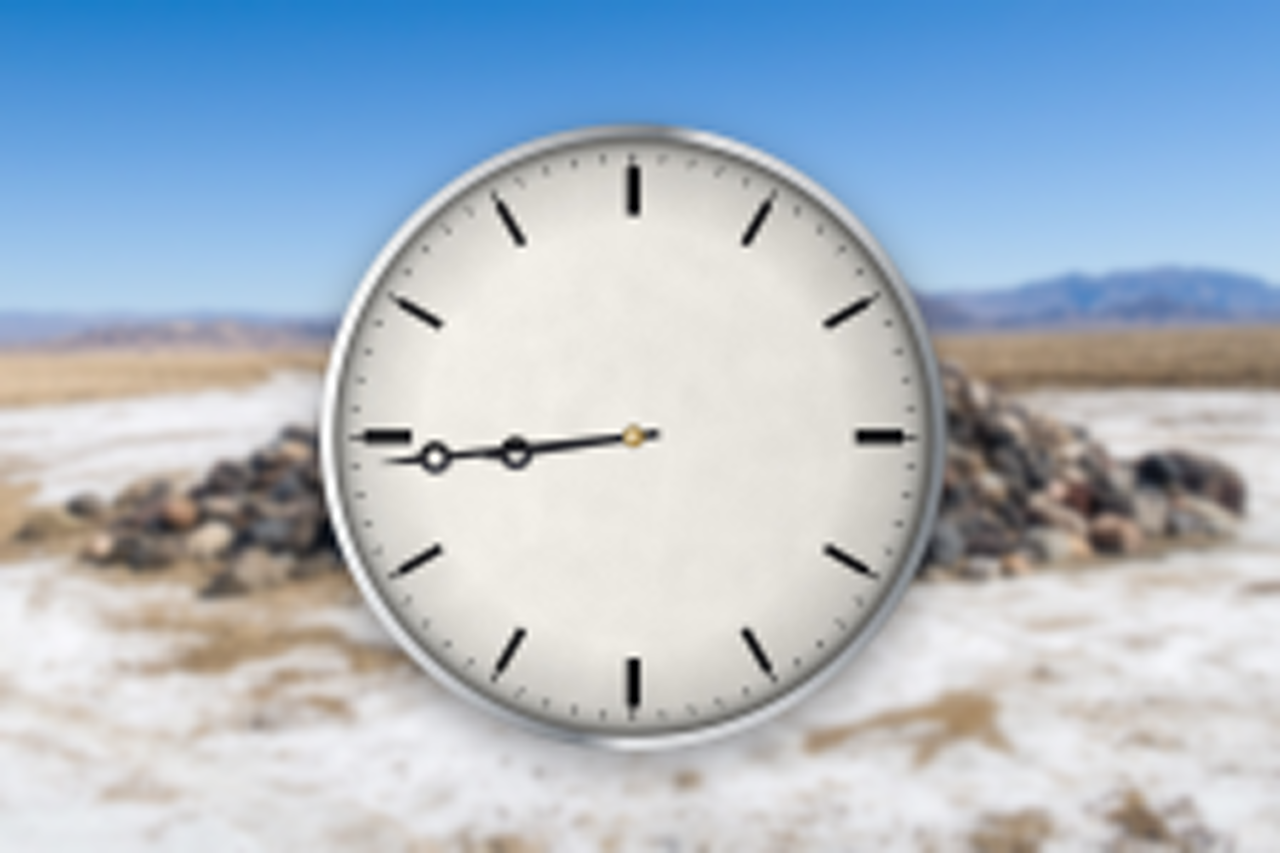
h=8 m=44
